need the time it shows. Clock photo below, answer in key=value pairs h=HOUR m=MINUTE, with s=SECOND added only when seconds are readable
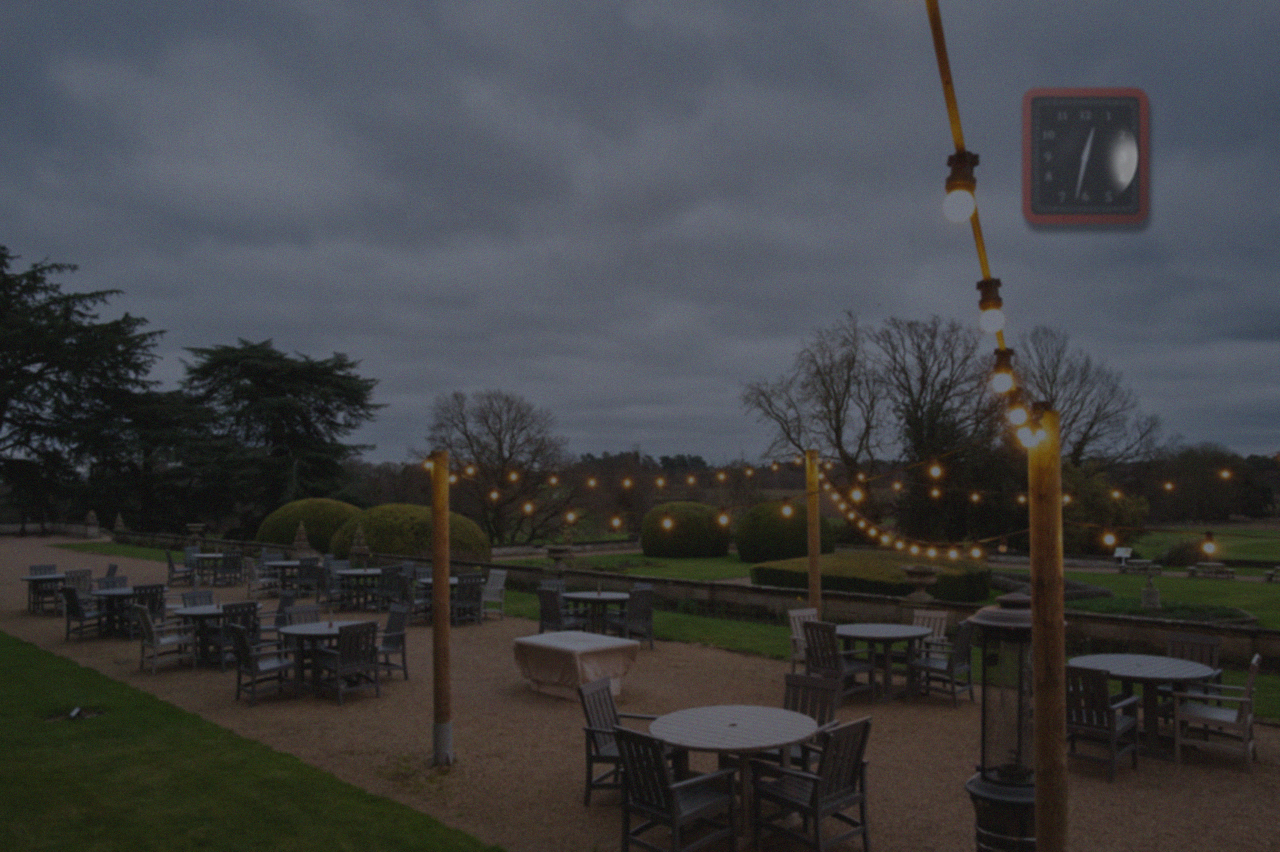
h=12 m=32
